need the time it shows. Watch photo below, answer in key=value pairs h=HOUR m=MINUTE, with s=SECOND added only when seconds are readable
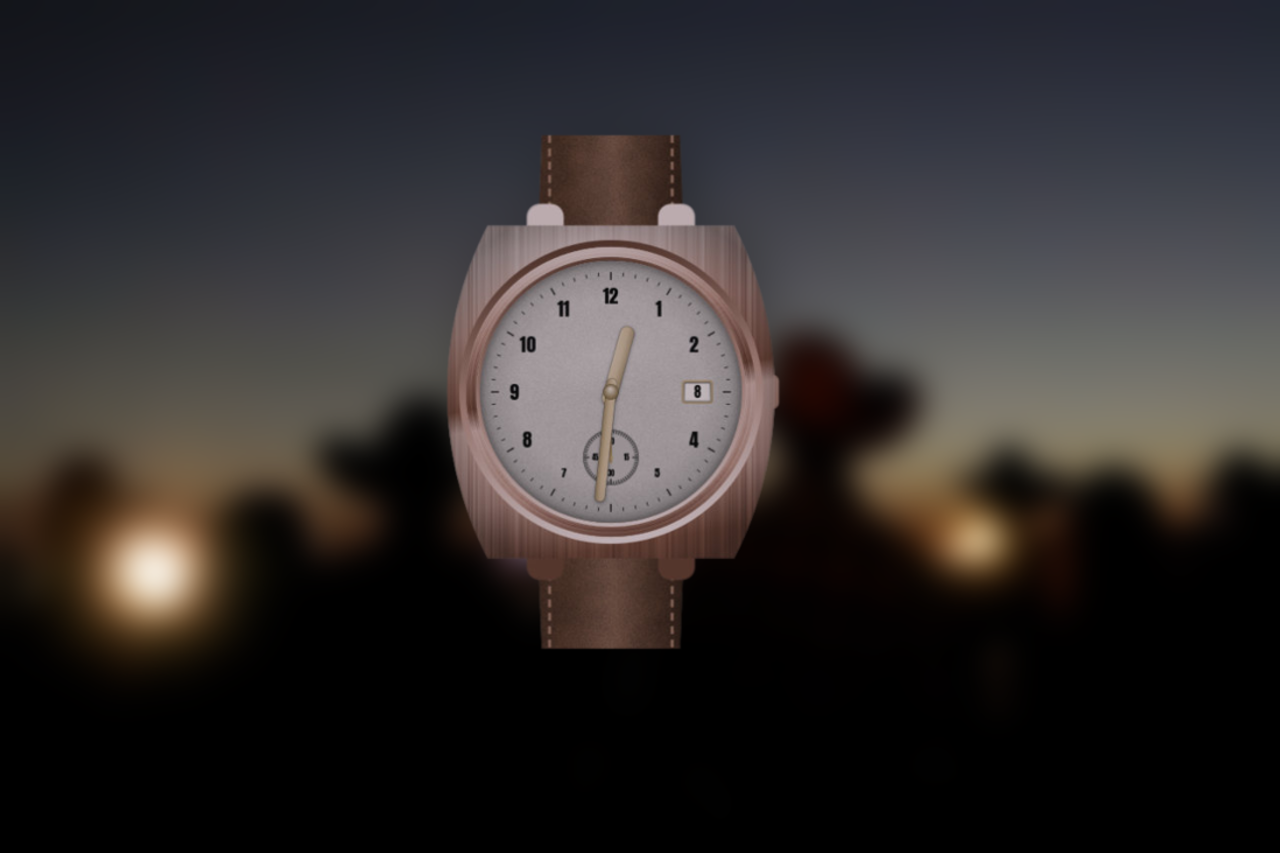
h=12 m=31
